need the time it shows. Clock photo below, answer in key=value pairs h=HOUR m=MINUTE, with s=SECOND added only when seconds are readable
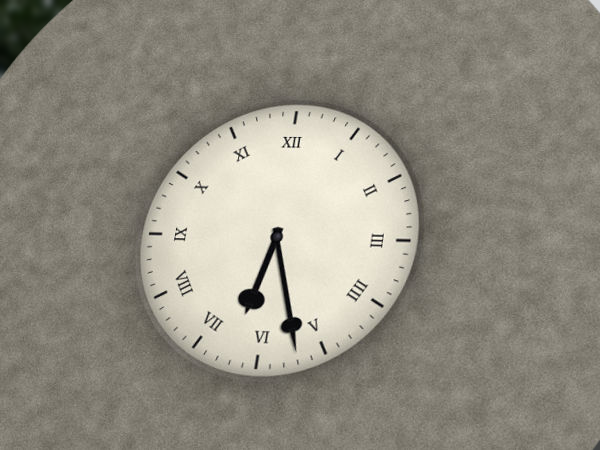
h=6 m=27
